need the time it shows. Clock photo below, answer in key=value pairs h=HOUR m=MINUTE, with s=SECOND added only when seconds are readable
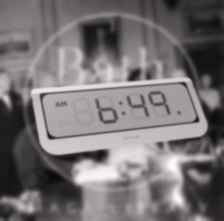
h=6 m=49
